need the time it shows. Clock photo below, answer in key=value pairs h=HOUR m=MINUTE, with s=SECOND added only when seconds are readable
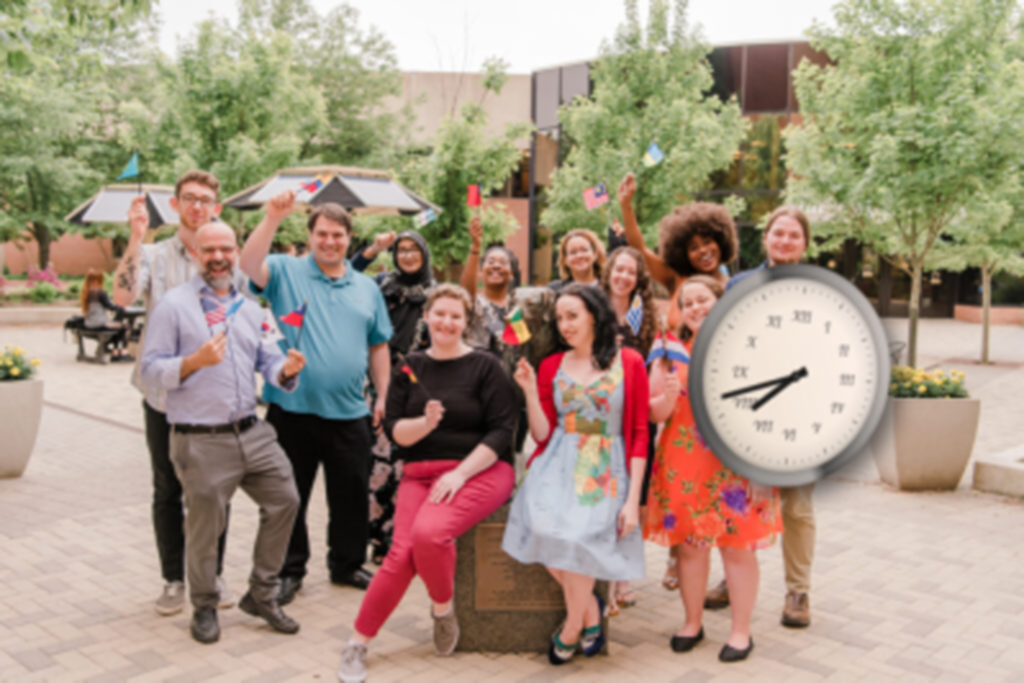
h=7 m=42
